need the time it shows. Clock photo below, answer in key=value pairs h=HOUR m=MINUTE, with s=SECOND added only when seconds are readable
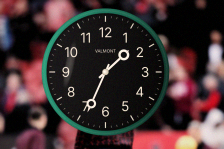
h=1 m=34
